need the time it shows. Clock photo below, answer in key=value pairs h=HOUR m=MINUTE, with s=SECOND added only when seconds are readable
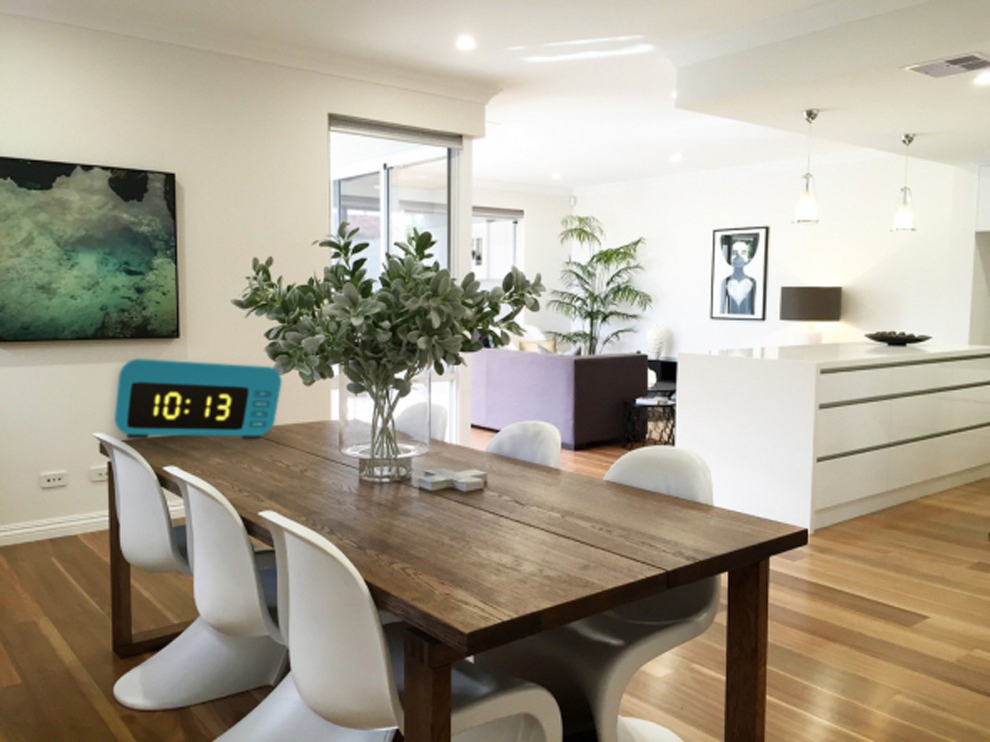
h=10 m=13
